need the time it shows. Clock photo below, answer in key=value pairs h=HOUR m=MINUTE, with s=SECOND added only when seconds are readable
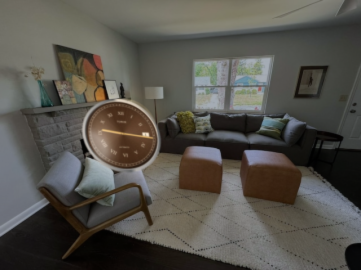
h=9 m=16
